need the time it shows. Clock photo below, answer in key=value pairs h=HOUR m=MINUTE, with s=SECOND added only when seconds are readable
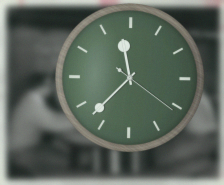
h=11 m=37 s=21
